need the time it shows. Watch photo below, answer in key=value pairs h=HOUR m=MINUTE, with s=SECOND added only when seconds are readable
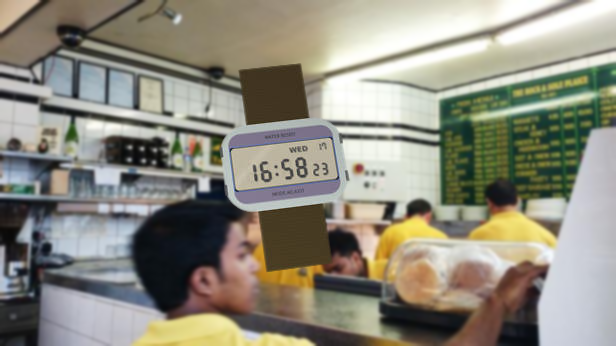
h=16 m=58 s=23
